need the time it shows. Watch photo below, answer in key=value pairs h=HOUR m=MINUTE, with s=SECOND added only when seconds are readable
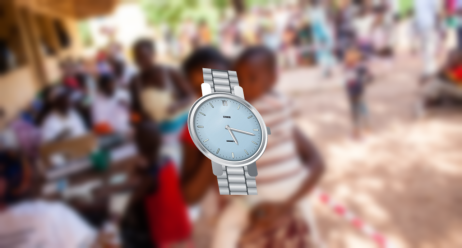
h=5 m=17
